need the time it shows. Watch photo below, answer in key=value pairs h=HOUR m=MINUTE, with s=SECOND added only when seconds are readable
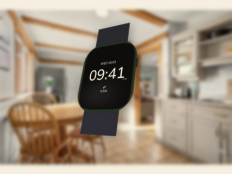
h=9 m=41
